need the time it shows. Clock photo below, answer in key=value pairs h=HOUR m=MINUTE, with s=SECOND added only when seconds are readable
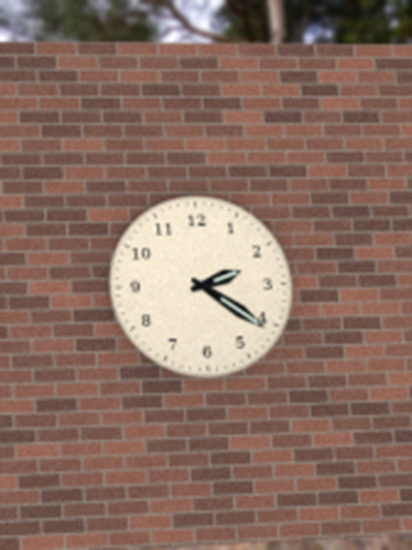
h=2 m=21
